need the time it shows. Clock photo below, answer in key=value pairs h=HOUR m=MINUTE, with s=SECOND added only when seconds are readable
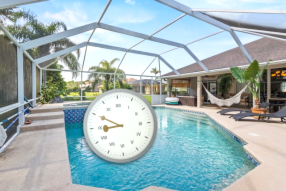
h=8 m=50
